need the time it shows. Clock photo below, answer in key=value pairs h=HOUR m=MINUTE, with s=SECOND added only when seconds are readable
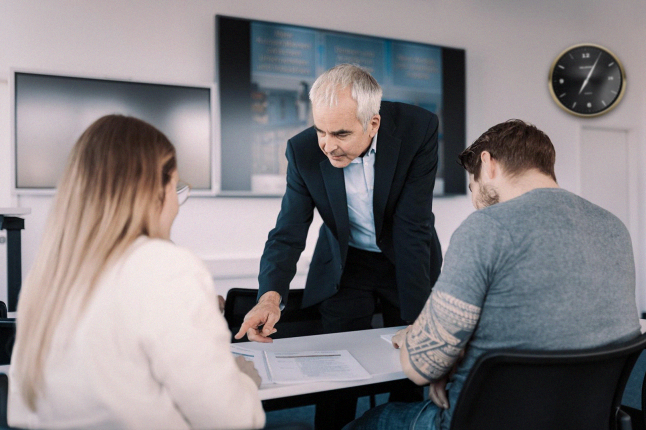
h=7 m=5
